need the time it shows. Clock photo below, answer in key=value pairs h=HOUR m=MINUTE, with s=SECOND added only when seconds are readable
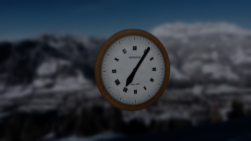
h=7 m=6
